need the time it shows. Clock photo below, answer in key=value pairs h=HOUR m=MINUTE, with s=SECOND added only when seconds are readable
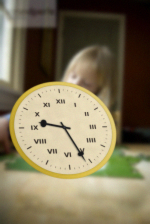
h=9 m=26
